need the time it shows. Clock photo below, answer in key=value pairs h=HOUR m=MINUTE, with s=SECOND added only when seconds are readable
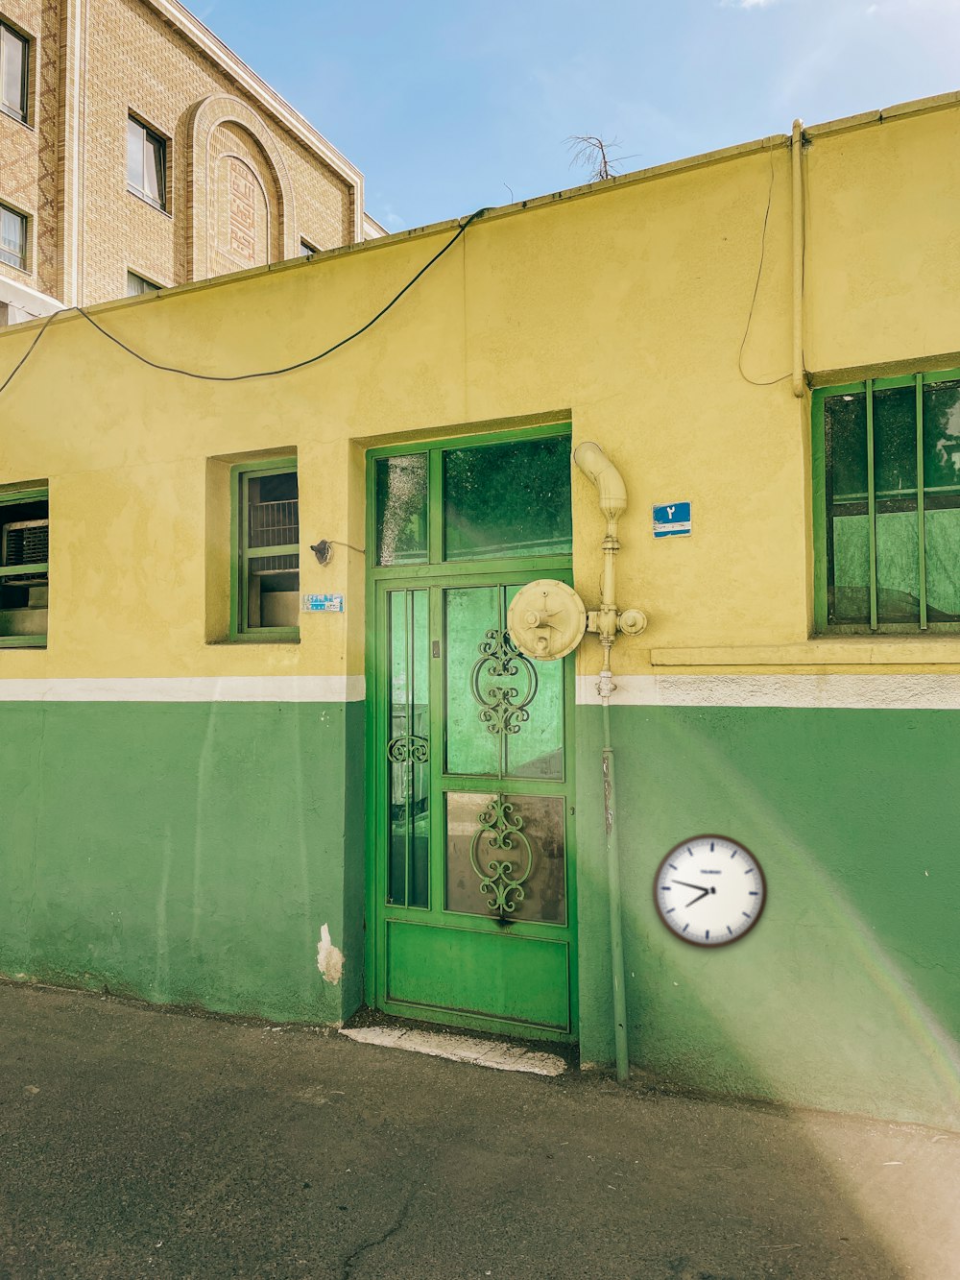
h=7 m=47
